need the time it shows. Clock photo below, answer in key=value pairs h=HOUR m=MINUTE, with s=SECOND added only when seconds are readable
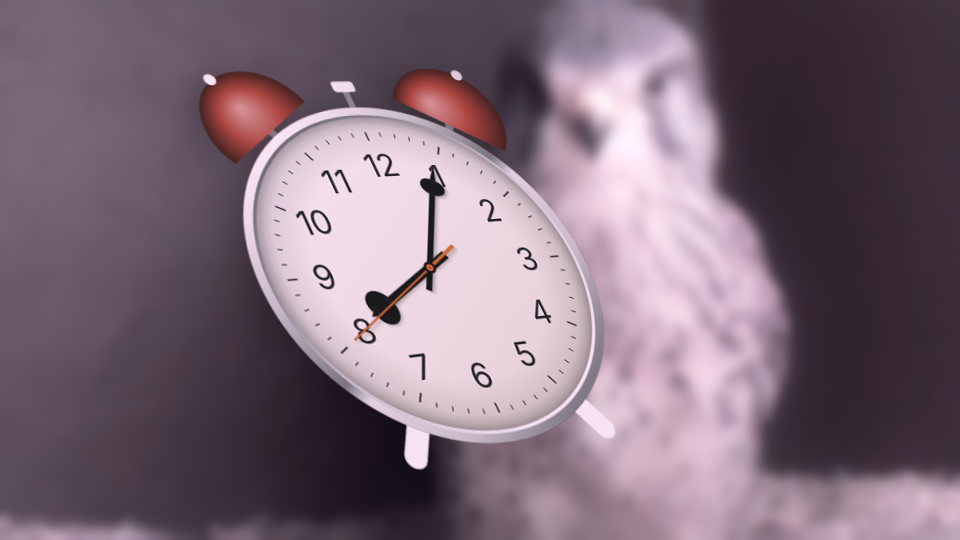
h=8 m=4 s=40
